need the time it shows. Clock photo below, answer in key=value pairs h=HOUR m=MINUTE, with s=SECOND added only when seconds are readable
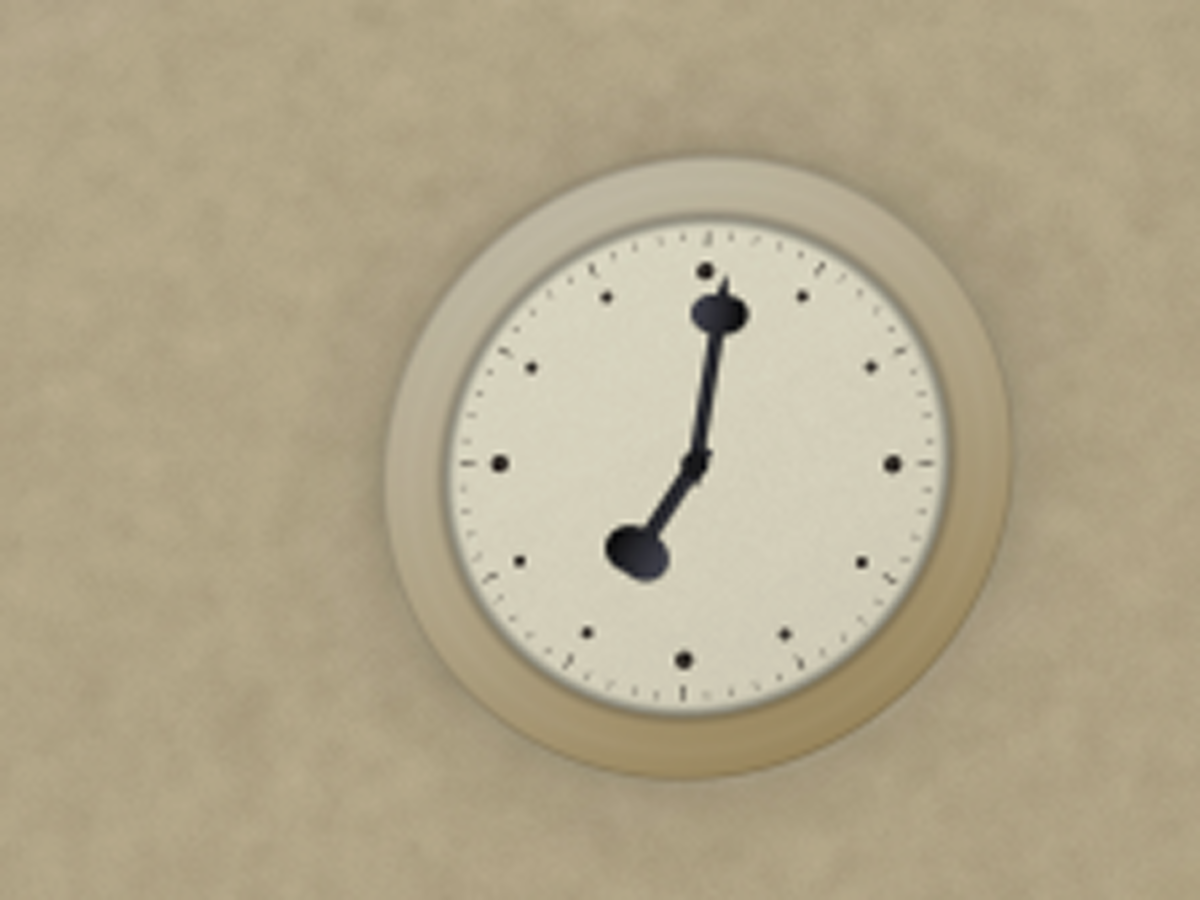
h=7 m=1
